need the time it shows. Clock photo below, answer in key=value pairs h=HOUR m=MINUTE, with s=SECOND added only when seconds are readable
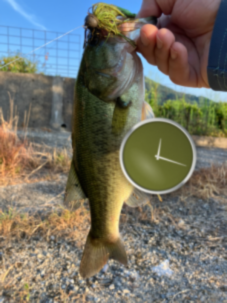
h=12 m=18
